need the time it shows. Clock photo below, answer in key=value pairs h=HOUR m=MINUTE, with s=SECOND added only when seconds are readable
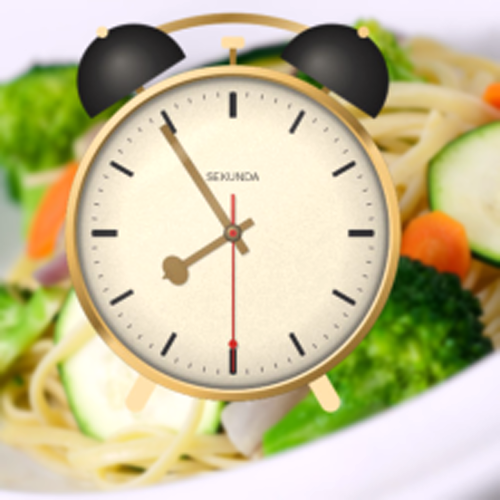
h=7 m=54 s=30
